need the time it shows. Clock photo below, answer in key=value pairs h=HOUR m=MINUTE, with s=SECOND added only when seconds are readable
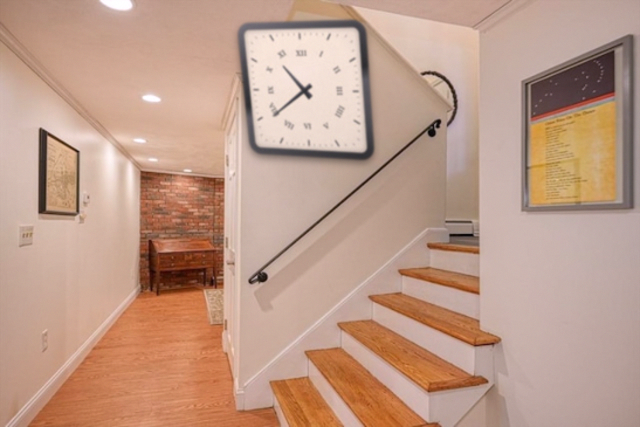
h=10 m=39
